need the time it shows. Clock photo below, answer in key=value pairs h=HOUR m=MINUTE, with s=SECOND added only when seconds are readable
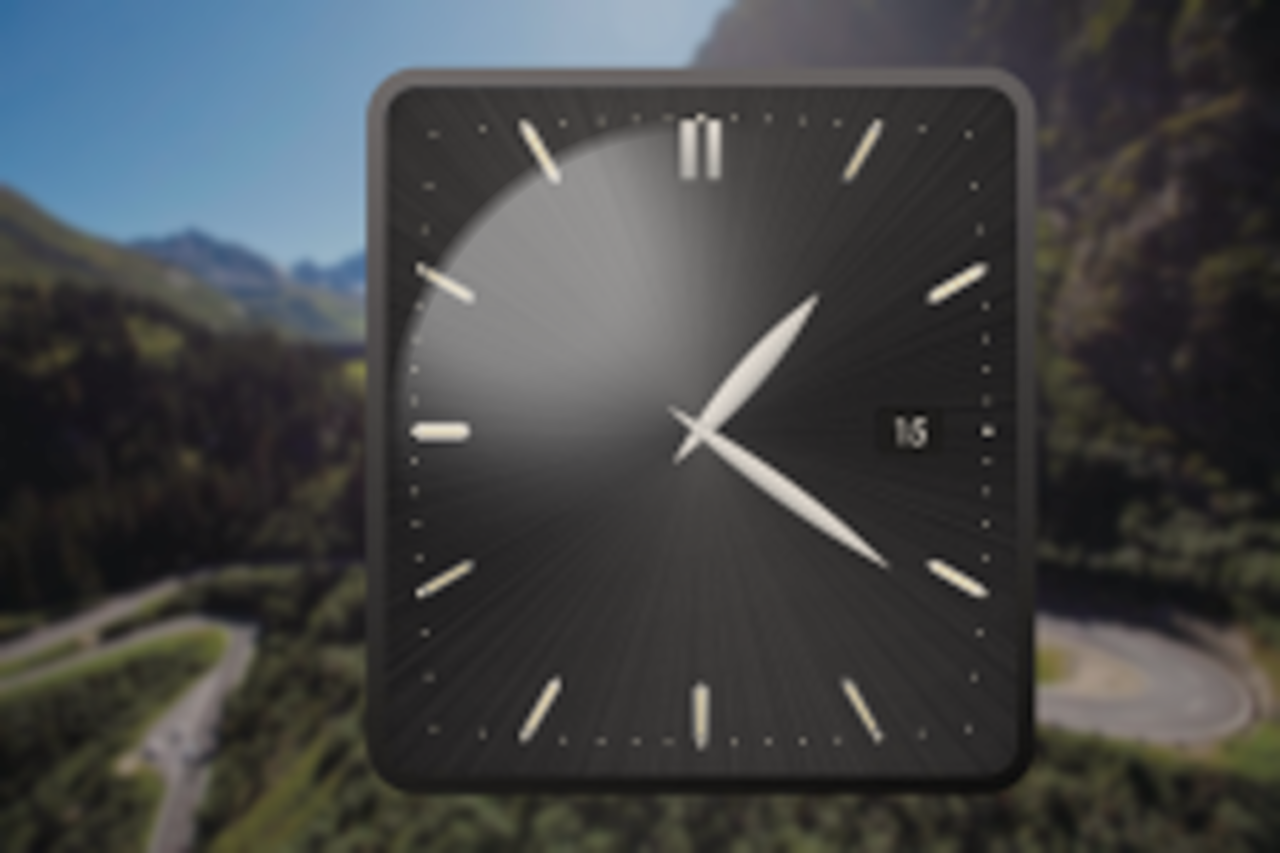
h=1 m=21
